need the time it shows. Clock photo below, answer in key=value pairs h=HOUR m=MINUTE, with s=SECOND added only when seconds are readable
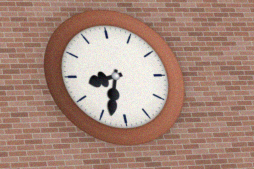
h=8 m=33
